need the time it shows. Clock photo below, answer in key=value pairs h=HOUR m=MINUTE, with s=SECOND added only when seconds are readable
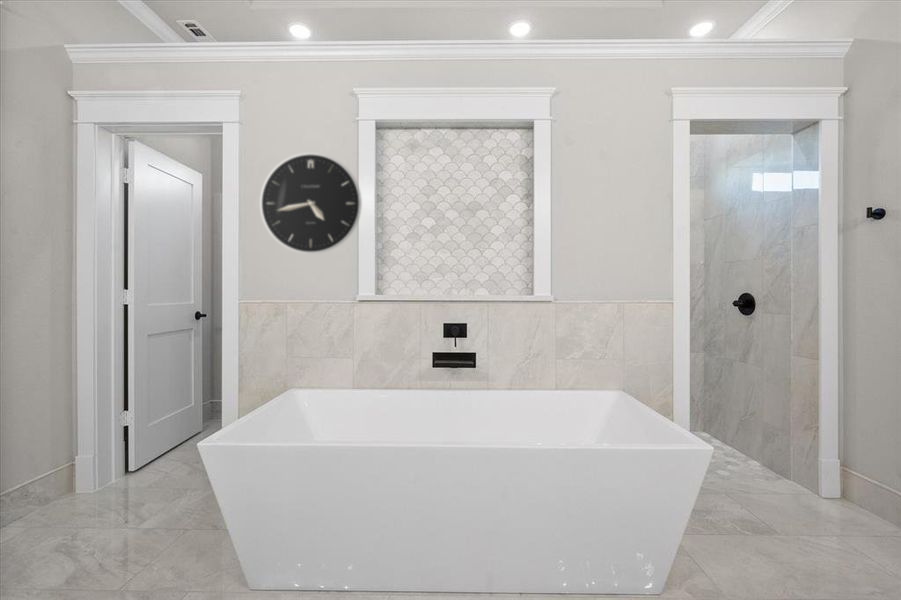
h=4 m=43
